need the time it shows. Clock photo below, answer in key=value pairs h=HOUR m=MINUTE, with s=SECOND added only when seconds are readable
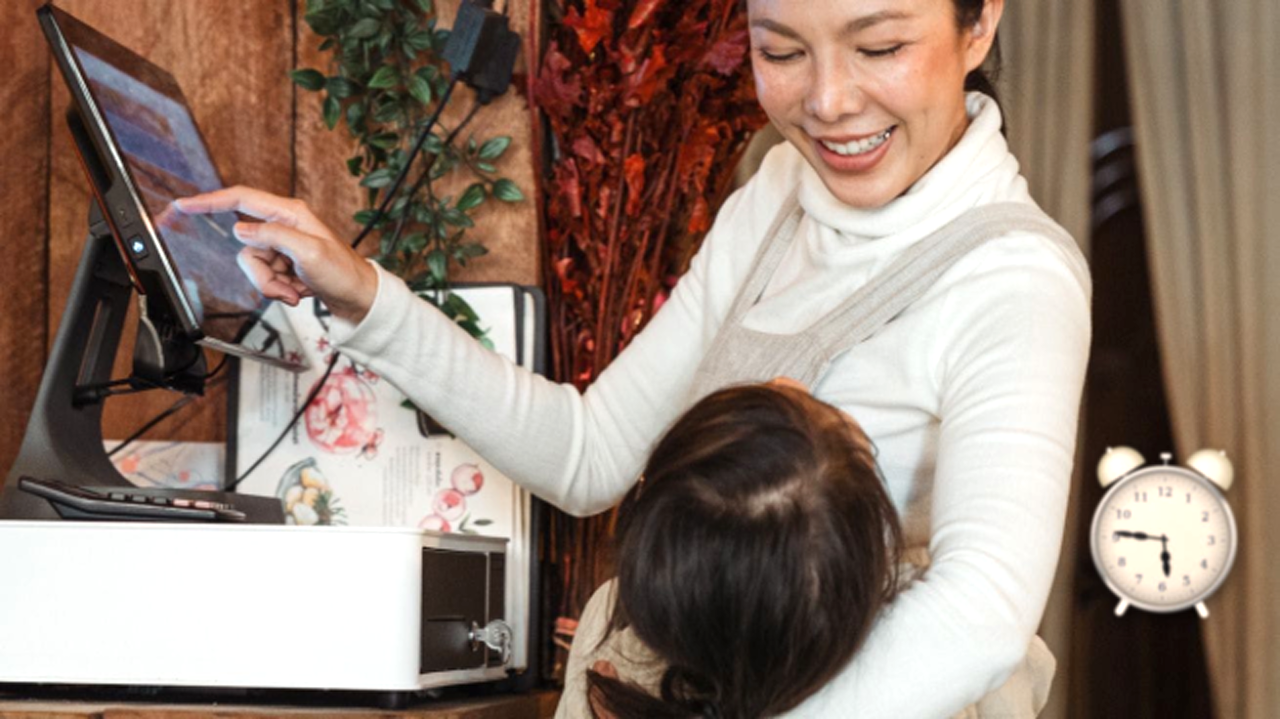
h=5 m=46
